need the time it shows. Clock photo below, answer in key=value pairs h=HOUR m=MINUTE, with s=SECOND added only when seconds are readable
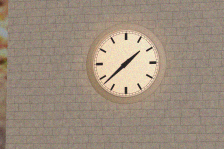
h=1 m=38
